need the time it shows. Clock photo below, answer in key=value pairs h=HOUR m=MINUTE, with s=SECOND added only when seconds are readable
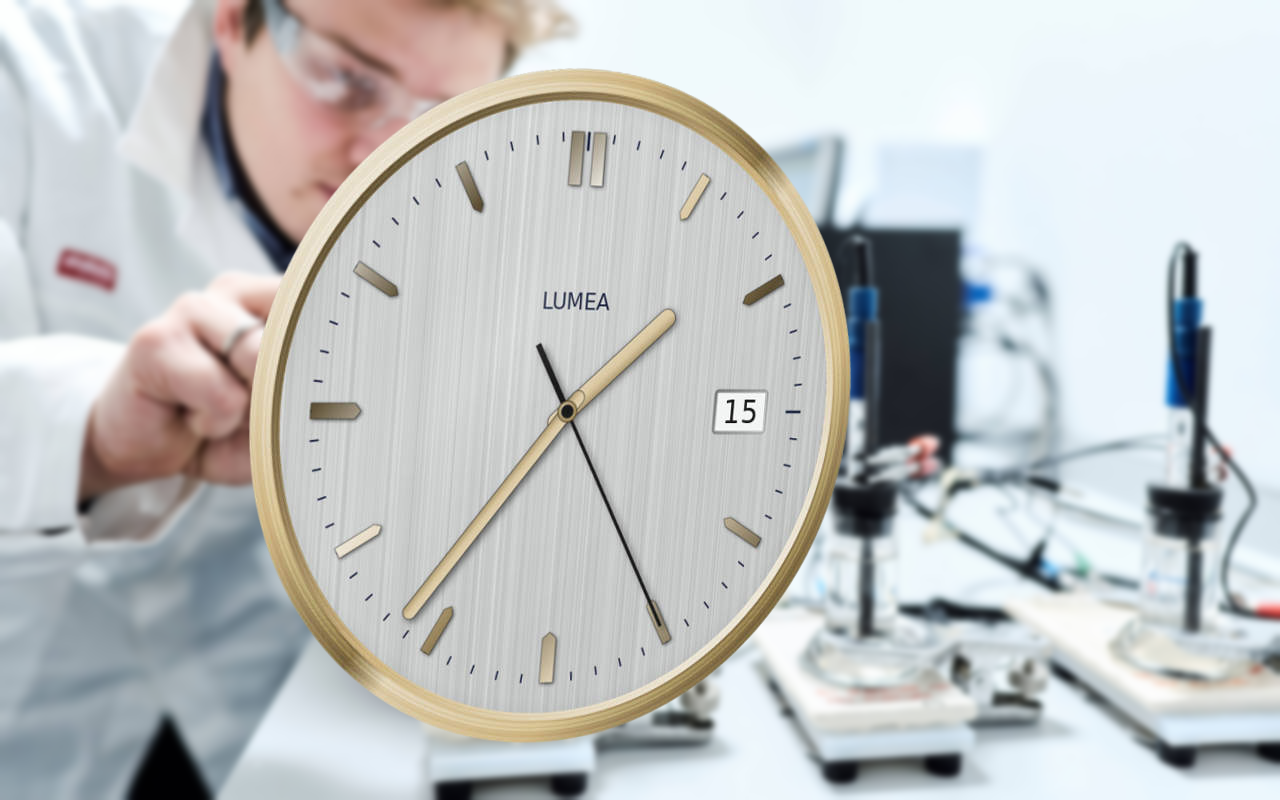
h=1 m=36 s=25
